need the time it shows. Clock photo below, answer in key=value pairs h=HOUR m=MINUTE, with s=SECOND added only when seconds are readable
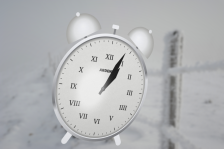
h=1 m=4
